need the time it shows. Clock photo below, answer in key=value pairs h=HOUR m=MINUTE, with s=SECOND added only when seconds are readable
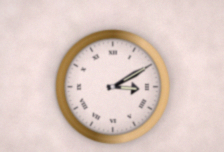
h=3 m=10
